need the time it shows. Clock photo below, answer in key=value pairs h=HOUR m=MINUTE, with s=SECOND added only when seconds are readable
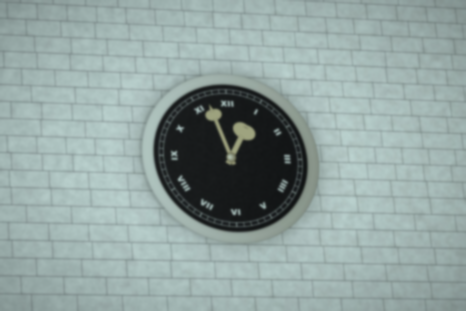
h=12 m=57
